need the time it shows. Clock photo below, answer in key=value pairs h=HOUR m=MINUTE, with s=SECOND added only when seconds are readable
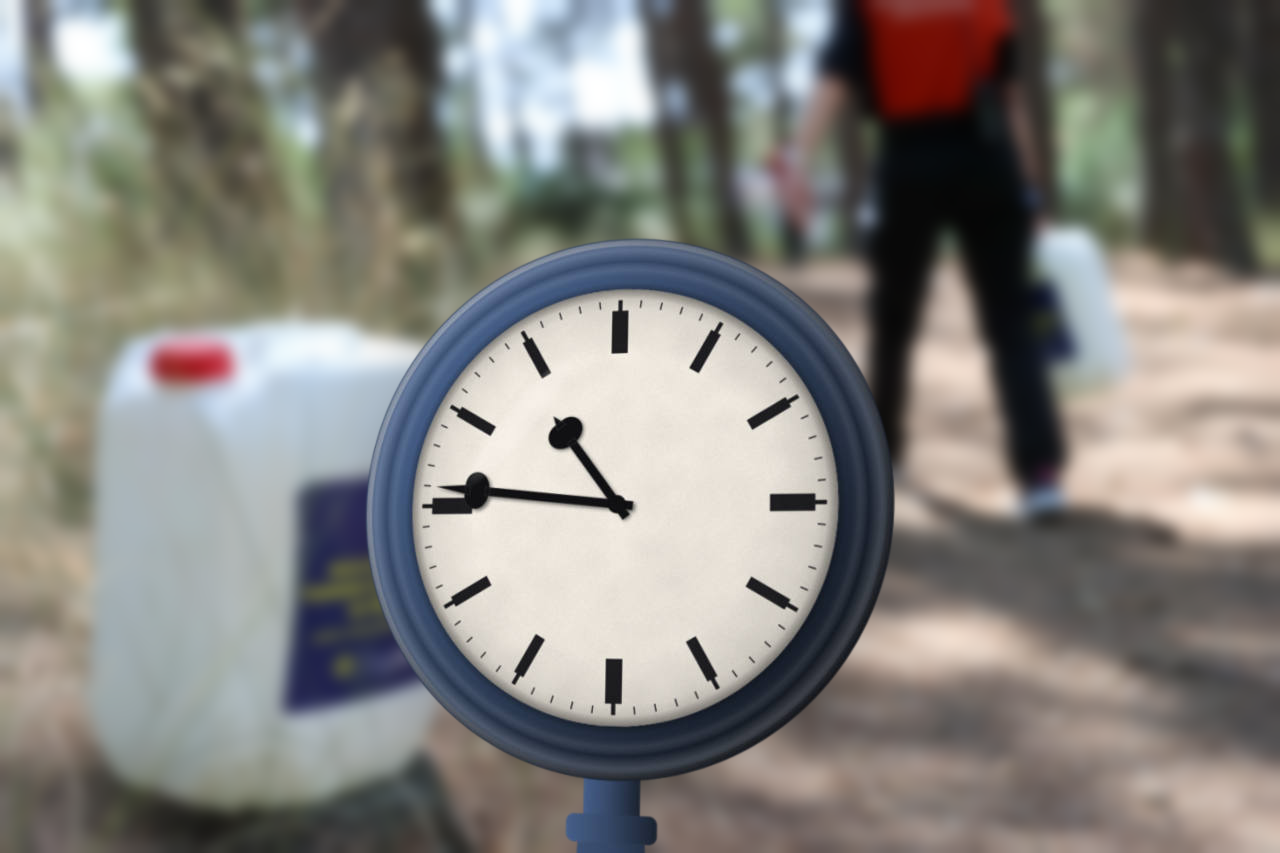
h=10 m=46
